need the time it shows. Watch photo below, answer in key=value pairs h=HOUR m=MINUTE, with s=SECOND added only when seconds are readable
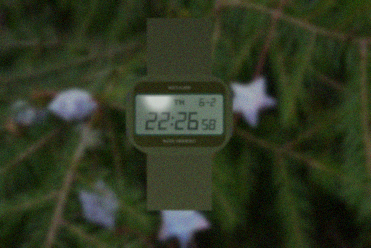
h=22 m=26 s=58
